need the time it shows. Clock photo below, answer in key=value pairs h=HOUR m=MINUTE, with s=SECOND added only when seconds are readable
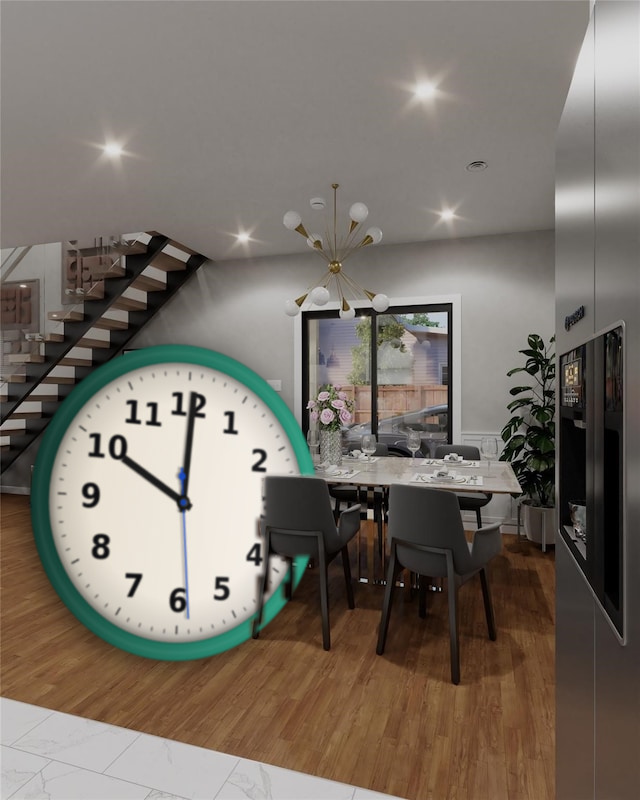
h=10 m=0 s=29
